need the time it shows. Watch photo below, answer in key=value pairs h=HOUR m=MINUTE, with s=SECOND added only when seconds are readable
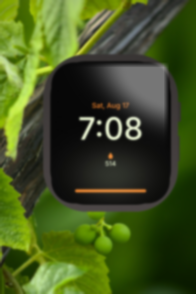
h=7 m=8
